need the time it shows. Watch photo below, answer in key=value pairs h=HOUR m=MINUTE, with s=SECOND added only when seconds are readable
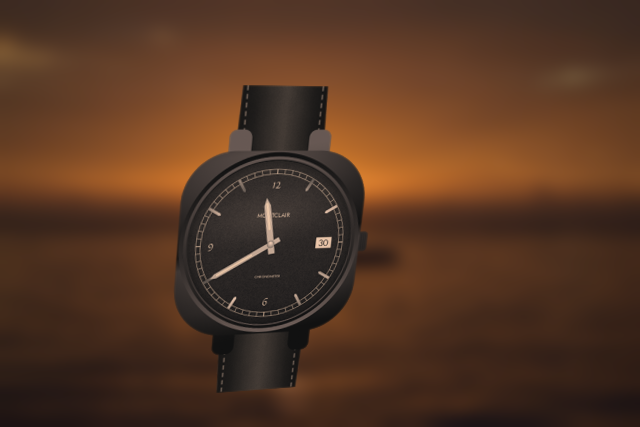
h=11 m=40
